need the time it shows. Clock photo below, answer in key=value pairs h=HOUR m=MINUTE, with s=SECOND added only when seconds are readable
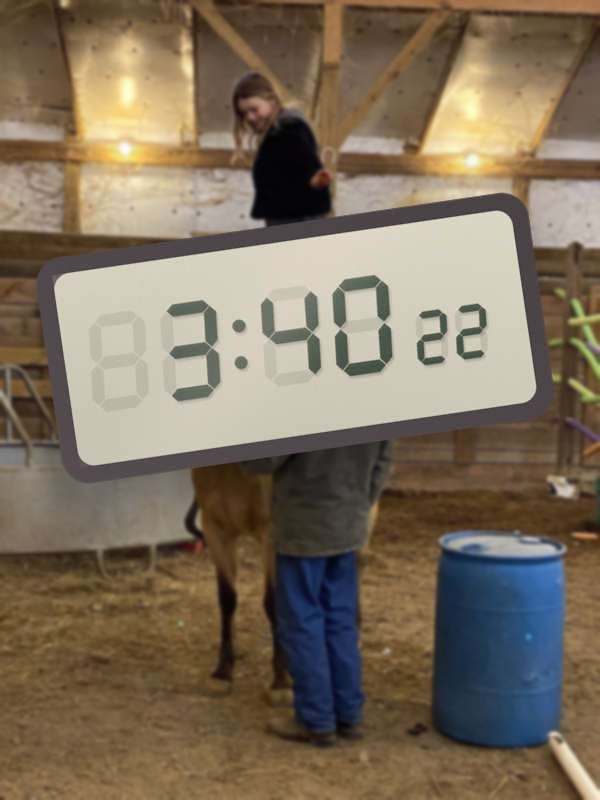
h=3 m=40 s=22
